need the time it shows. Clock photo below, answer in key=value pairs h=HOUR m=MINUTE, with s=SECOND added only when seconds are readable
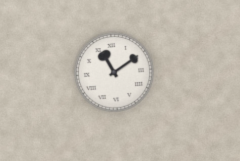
h=11 m=10
